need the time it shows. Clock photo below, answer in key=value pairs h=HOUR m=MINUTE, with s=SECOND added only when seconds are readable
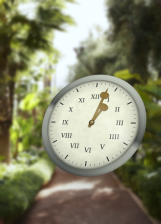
h=1 m=3
